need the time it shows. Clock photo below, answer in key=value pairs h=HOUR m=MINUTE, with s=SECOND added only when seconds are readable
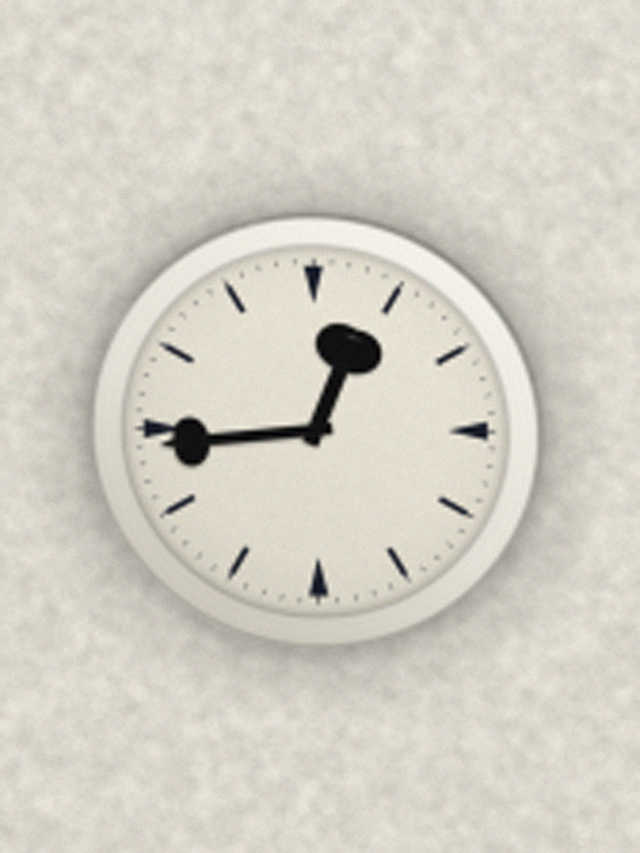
h=12 m=44
